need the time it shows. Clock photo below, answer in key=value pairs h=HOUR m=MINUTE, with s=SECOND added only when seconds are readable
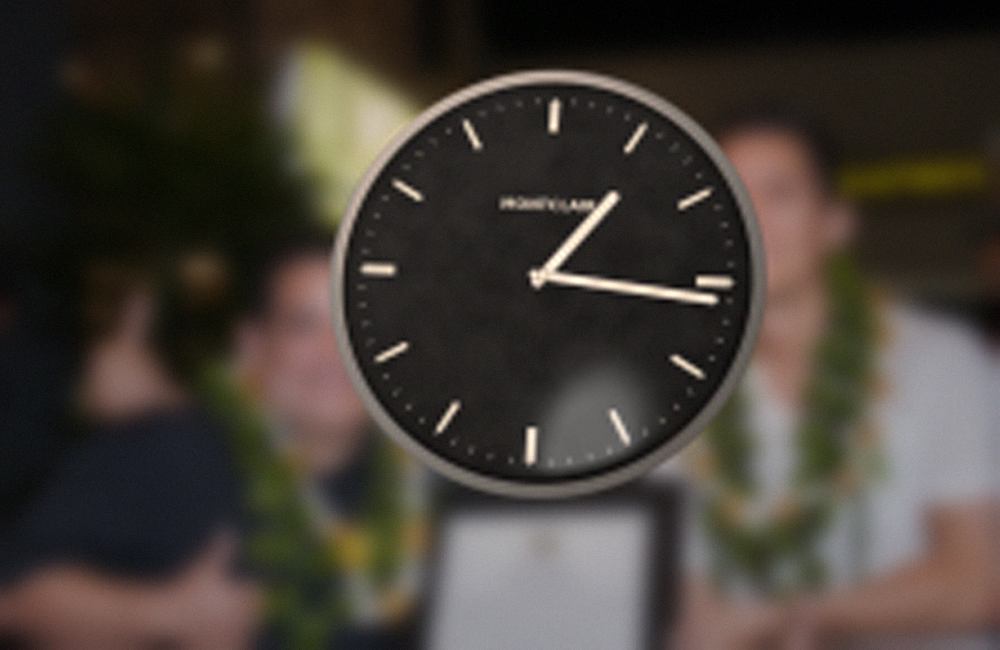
h=1 m=16
